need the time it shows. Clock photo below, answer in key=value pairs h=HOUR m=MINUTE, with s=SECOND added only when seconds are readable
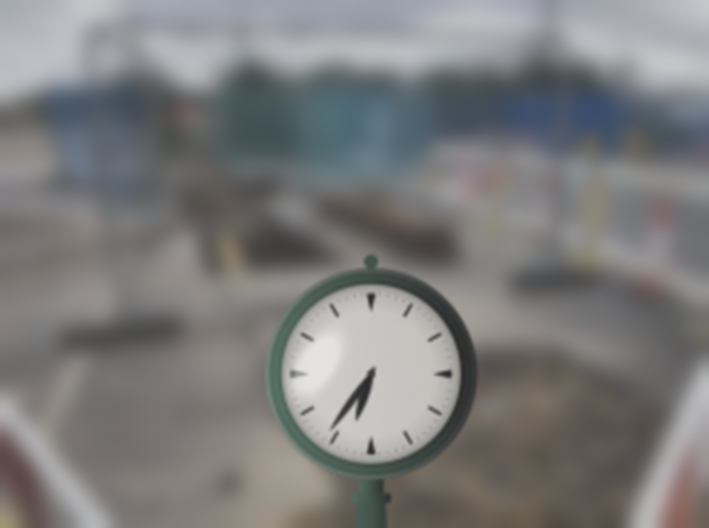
h=6 m=36
